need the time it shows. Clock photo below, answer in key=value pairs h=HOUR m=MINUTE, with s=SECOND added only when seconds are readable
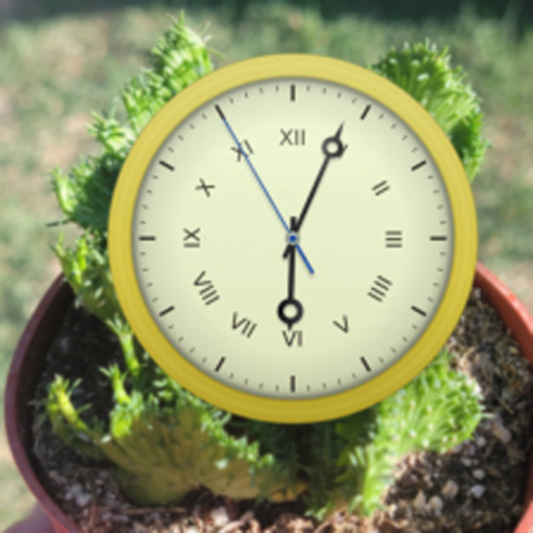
h=6 m=3 s=55
